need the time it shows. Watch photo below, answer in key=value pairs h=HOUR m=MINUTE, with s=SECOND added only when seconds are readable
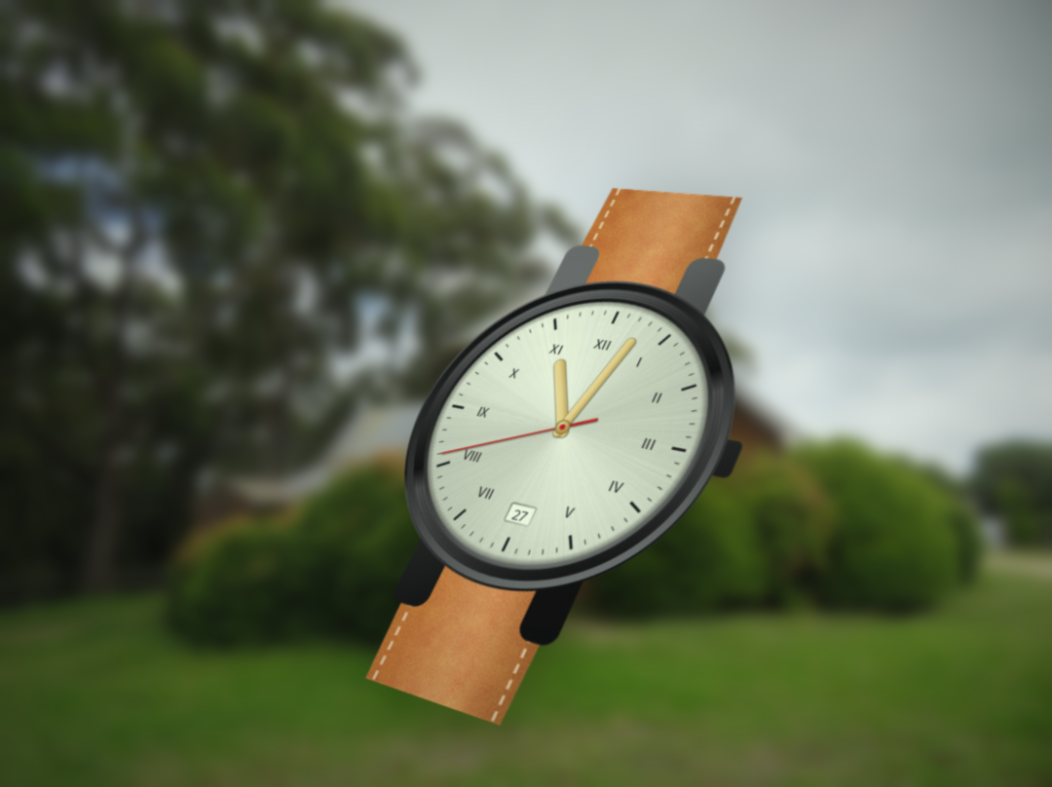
h=11 m=2 s=41
